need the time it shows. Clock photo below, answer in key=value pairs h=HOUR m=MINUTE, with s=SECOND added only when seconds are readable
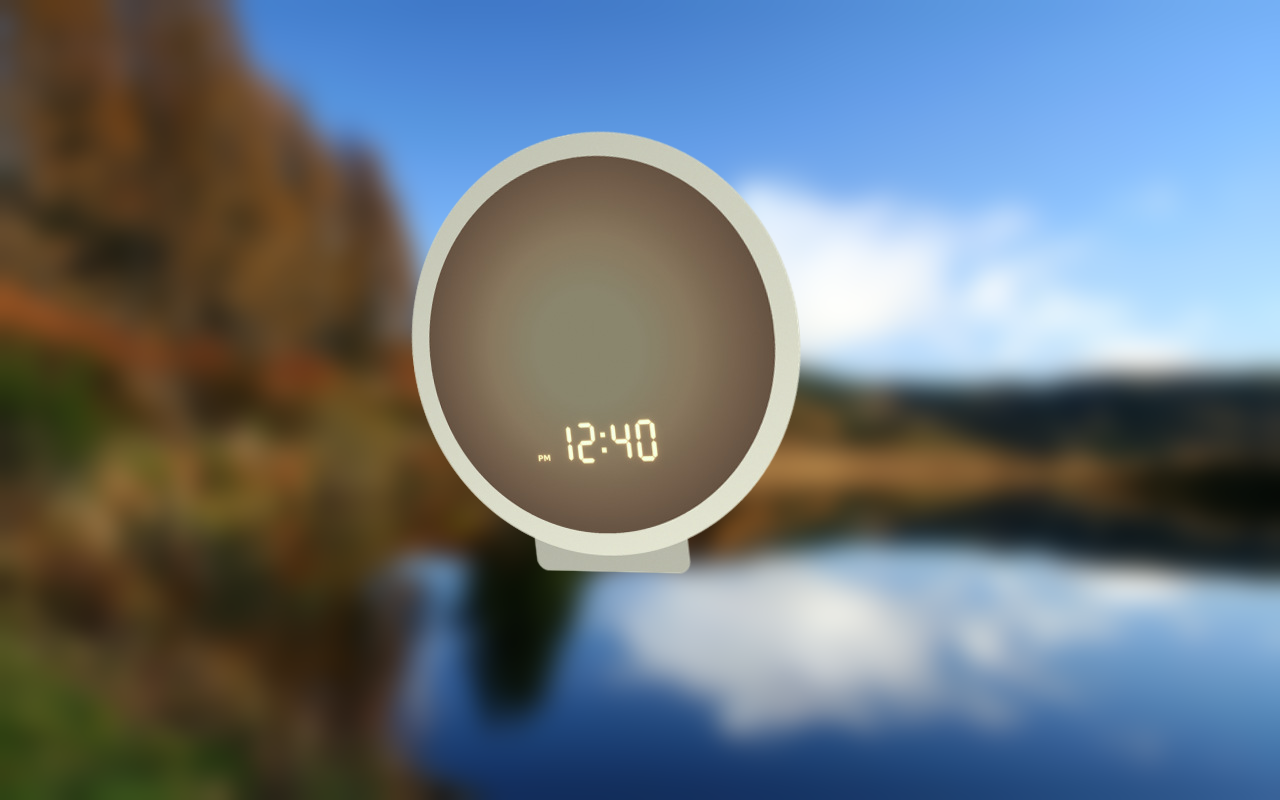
h=12 m=40
